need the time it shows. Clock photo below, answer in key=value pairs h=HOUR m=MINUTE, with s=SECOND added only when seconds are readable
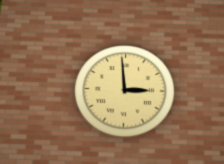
h=2 m=59
